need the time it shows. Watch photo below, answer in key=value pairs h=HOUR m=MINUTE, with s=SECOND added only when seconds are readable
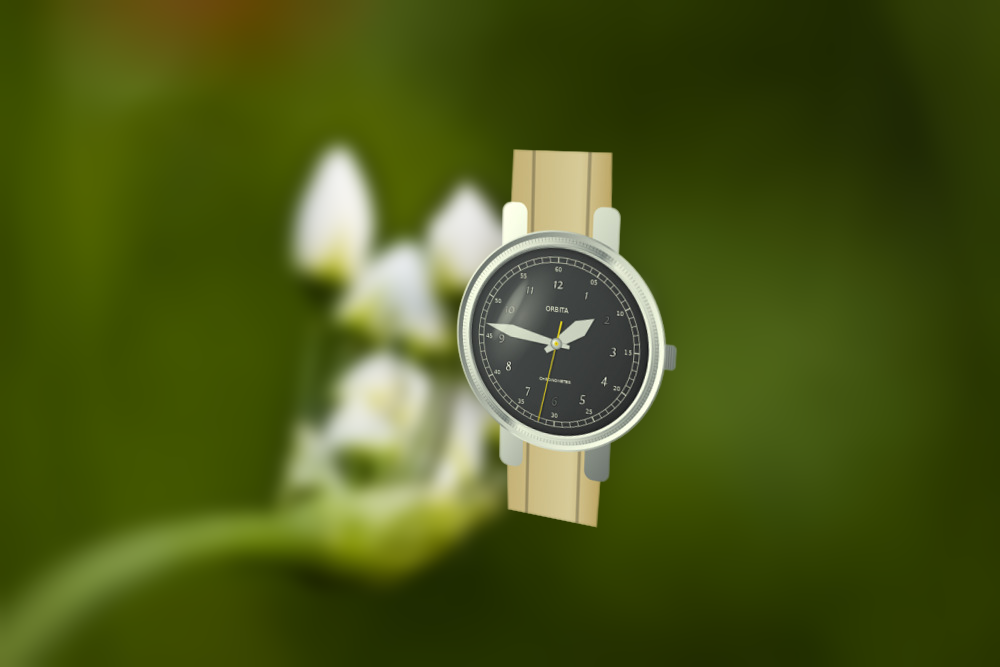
h=1 m=46 s=32
